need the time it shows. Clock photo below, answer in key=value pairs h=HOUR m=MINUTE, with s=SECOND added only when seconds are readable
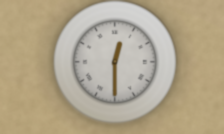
h=12 m=30
